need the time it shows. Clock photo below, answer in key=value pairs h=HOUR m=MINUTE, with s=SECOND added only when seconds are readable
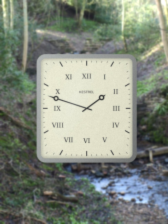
h=1 m=48
